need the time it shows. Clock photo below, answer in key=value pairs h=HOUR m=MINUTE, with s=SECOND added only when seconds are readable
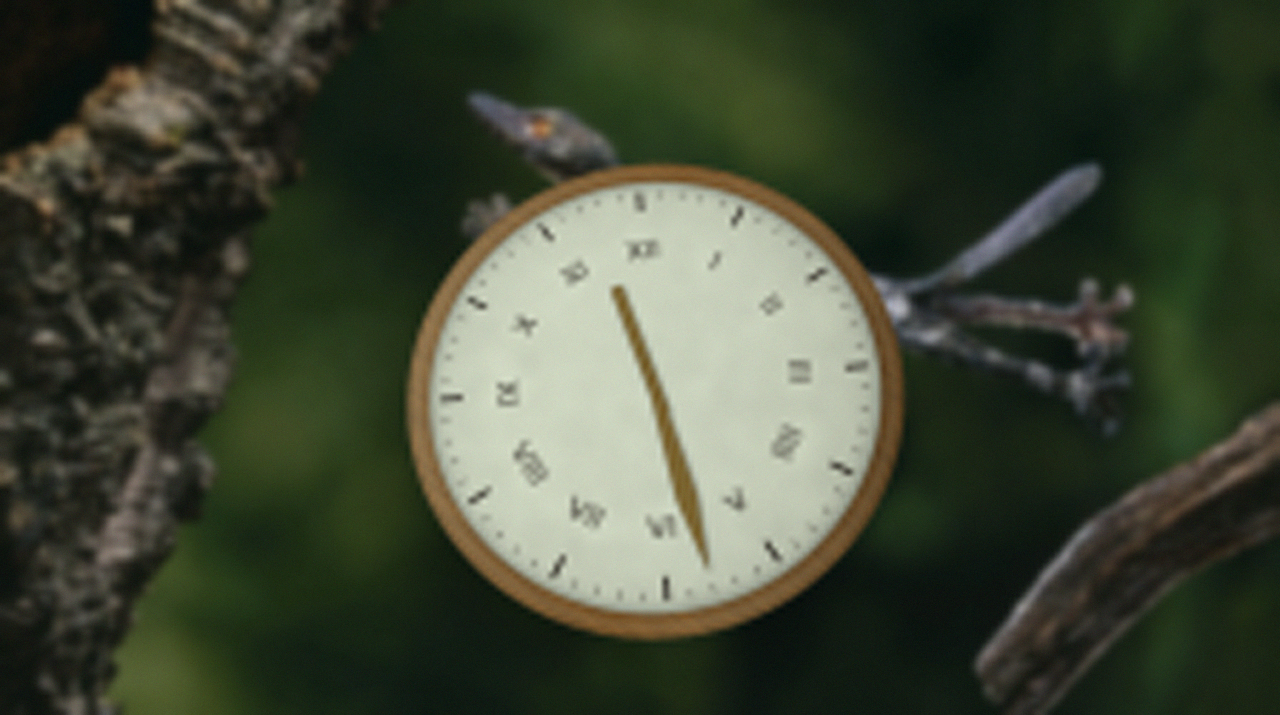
h=11 m=28
